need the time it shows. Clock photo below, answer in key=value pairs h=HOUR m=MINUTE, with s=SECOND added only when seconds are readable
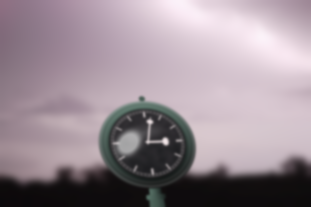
h=3 m=2
